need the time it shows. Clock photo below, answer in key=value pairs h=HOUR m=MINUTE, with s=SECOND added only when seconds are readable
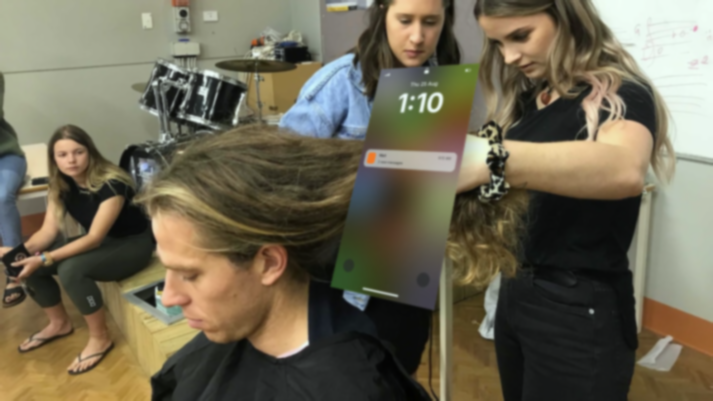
h=1 m=10
